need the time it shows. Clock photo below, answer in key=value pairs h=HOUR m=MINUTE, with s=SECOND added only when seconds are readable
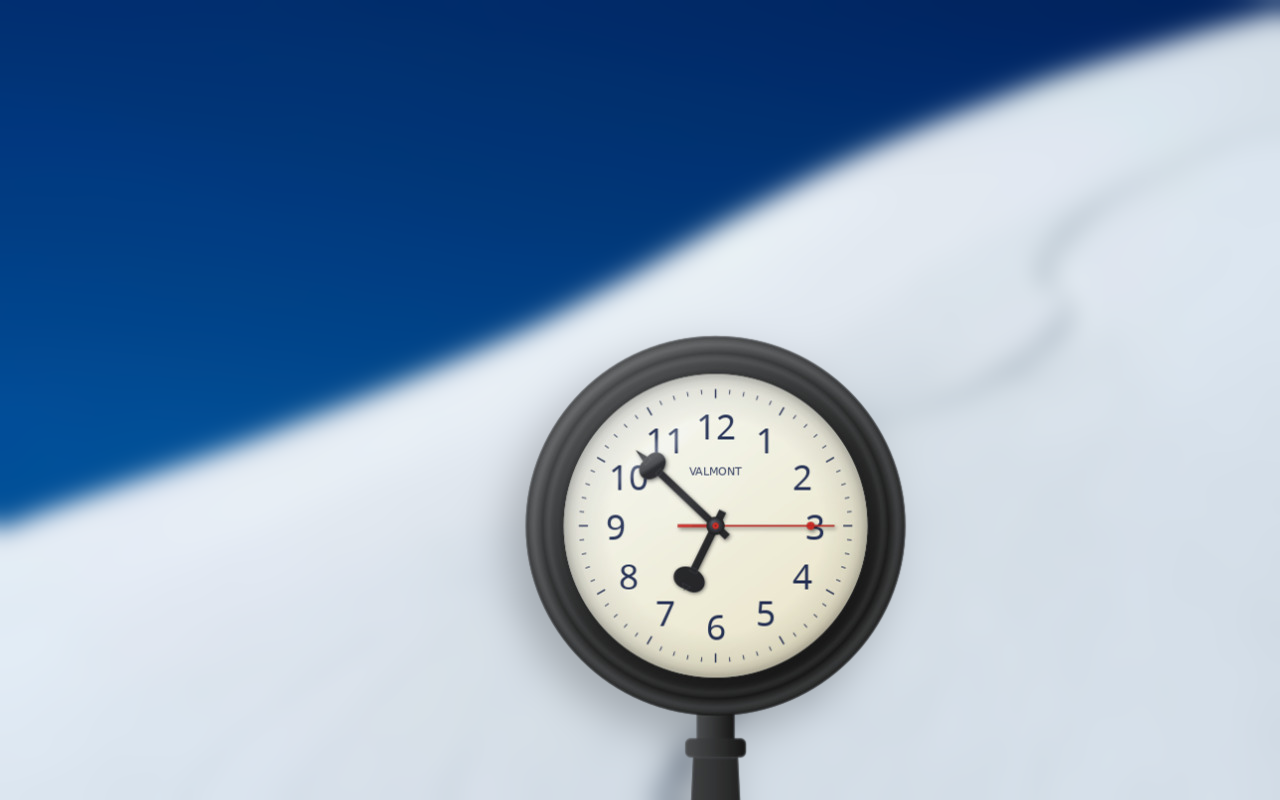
h=6 m=52 s=15
